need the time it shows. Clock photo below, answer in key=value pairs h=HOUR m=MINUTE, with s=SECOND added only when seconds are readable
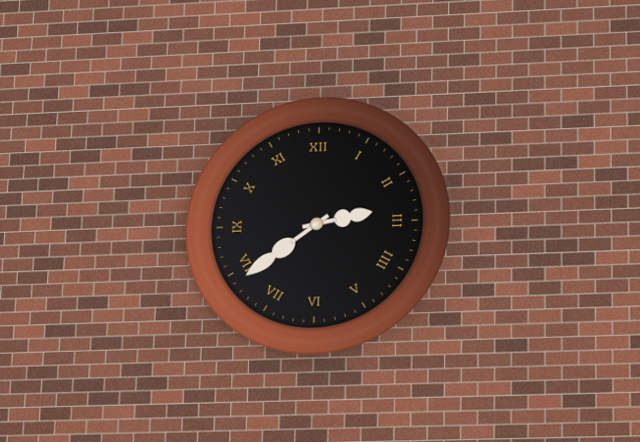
h=2 m=39
